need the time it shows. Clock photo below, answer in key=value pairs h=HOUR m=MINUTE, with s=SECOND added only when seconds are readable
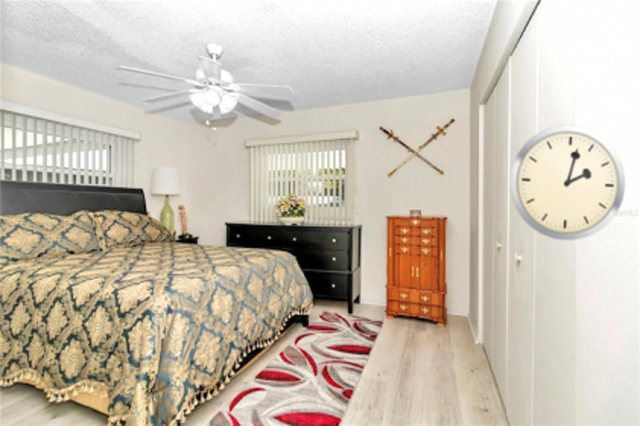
h=2 m=2
